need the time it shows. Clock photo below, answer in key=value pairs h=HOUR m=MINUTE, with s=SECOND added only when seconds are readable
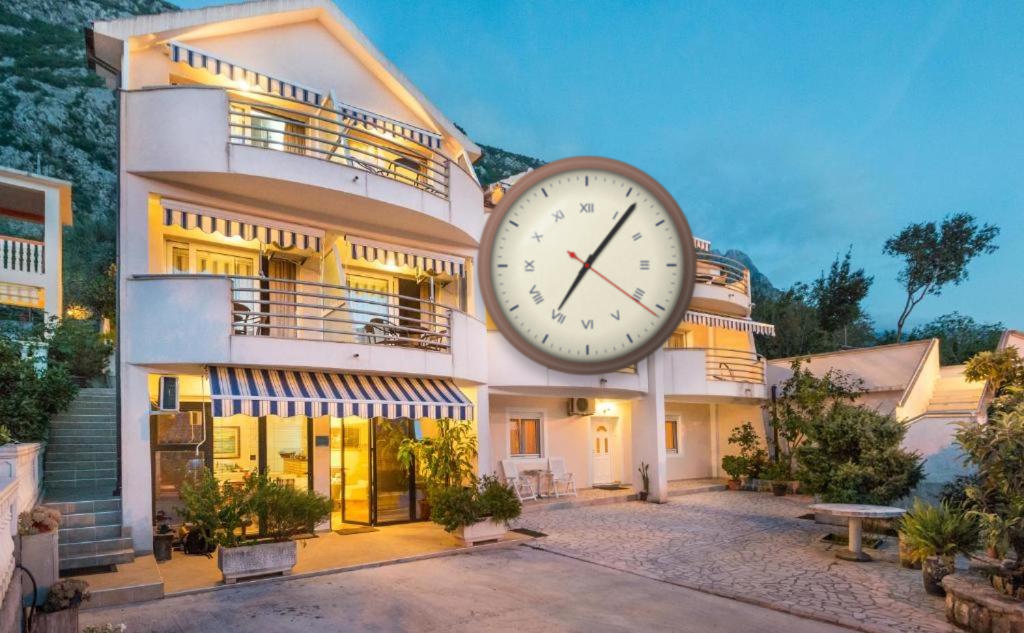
h=7 m=6 s=21
